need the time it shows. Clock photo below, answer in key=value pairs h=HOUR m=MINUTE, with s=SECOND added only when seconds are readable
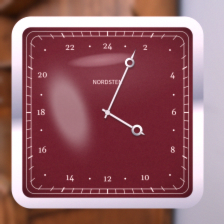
h=8 m=4
